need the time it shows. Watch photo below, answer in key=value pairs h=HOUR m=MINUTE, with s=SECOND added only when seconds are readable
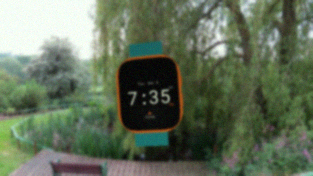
h=7 m=35
